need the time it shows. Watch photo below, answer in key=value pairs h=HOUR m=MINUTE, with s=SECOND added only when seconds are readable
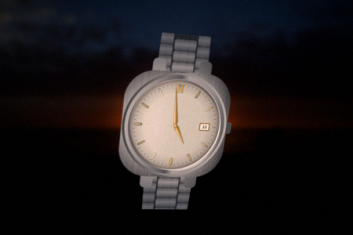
h=4 m=59
